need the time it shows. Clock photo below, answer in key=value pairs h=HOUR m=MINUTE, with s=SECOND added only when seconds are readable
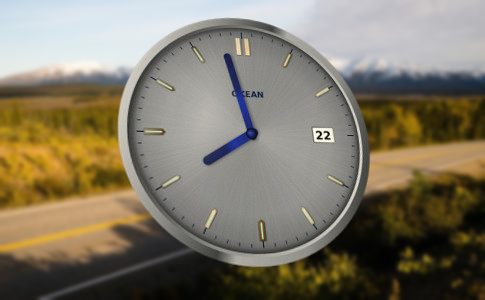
h=7 m=58
